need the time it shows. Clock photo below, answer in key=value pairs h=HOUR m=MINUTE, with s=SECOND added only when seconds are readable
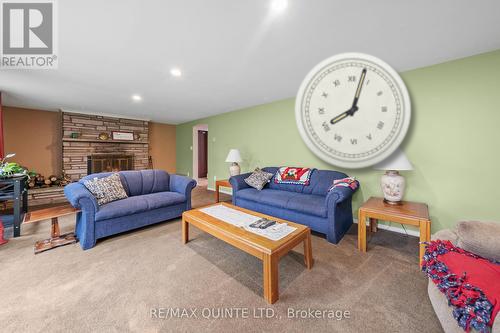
h=8 m=3
